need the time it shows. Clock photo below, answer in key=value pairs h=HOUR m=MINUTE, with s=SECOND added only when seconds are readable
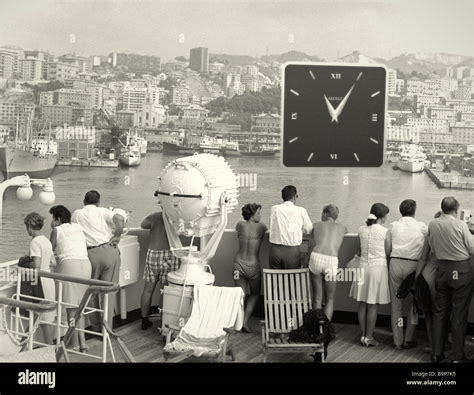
h=11 m=5
